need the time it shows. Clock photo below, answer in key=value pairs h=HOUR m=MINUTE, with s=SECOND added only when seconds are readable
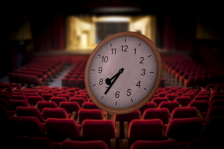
h=7 m=35
